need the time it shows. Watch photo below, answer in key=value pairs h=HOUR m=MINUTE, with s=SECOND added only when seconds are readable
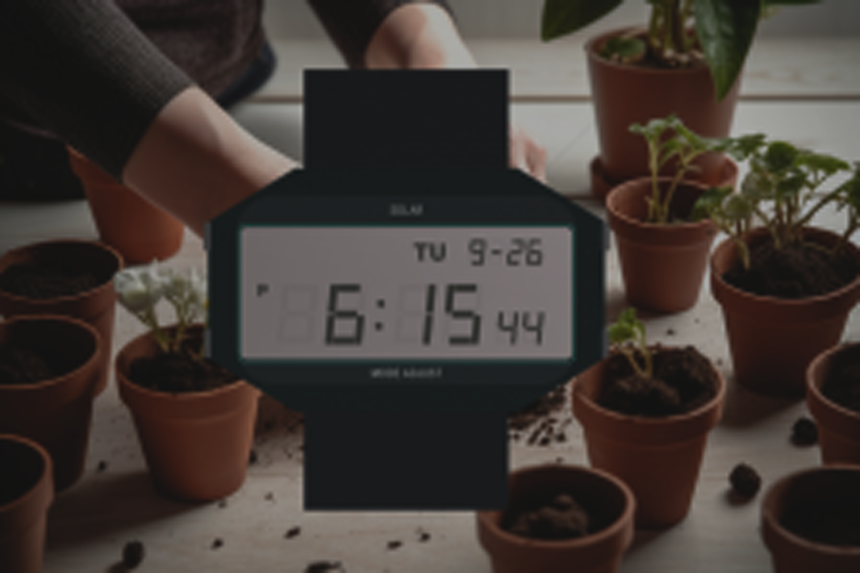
h=6 m=15 s=44
